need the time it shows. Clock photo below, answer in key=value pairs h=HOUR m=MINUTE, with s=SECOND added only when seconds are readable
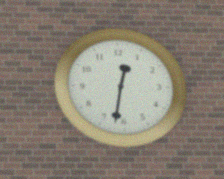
h=12 m=32
